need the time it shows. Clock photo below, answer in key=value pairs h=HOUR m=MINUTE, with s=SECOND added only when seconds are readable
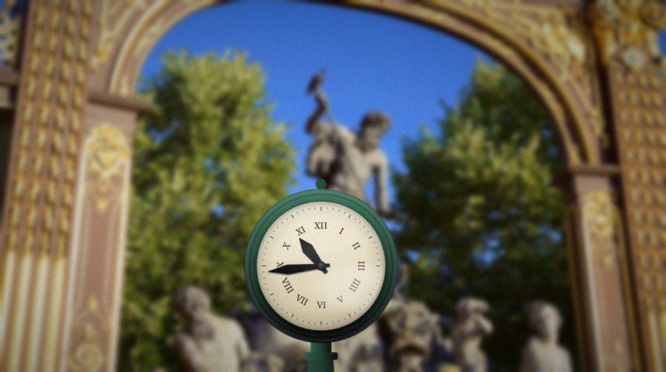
h=10 m=44
